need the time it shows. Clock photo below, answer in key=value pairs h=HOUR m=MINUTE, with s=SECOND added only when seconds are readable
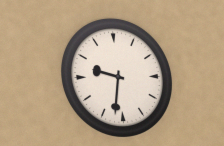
h=9 m=32
